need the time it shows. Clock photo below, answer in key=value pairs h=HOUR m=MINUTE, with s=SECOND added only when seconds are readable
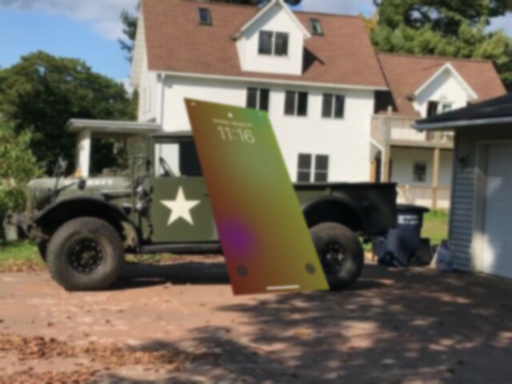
h=11 m=16
